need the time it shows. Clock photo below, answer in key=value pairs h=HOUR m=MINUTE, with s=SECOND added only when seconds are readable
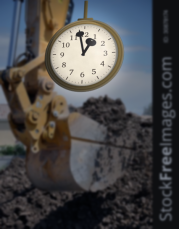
h=12 m=58
